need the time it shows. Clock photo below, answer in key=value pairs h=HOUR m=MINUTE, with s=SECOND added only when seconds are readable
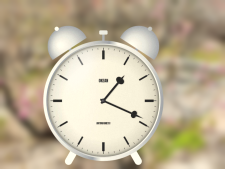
h=1 m=19
